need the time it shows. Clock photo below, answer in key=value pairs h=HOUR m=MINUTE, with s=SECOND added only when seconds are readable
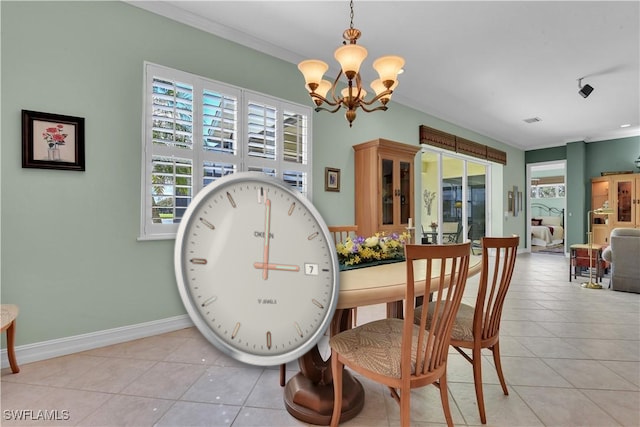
h=3 m=1
